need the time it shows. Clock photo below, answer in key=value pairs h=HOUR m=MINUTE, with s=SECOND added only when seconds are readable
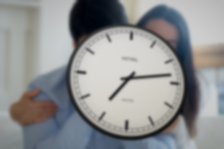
h=7 m=13
